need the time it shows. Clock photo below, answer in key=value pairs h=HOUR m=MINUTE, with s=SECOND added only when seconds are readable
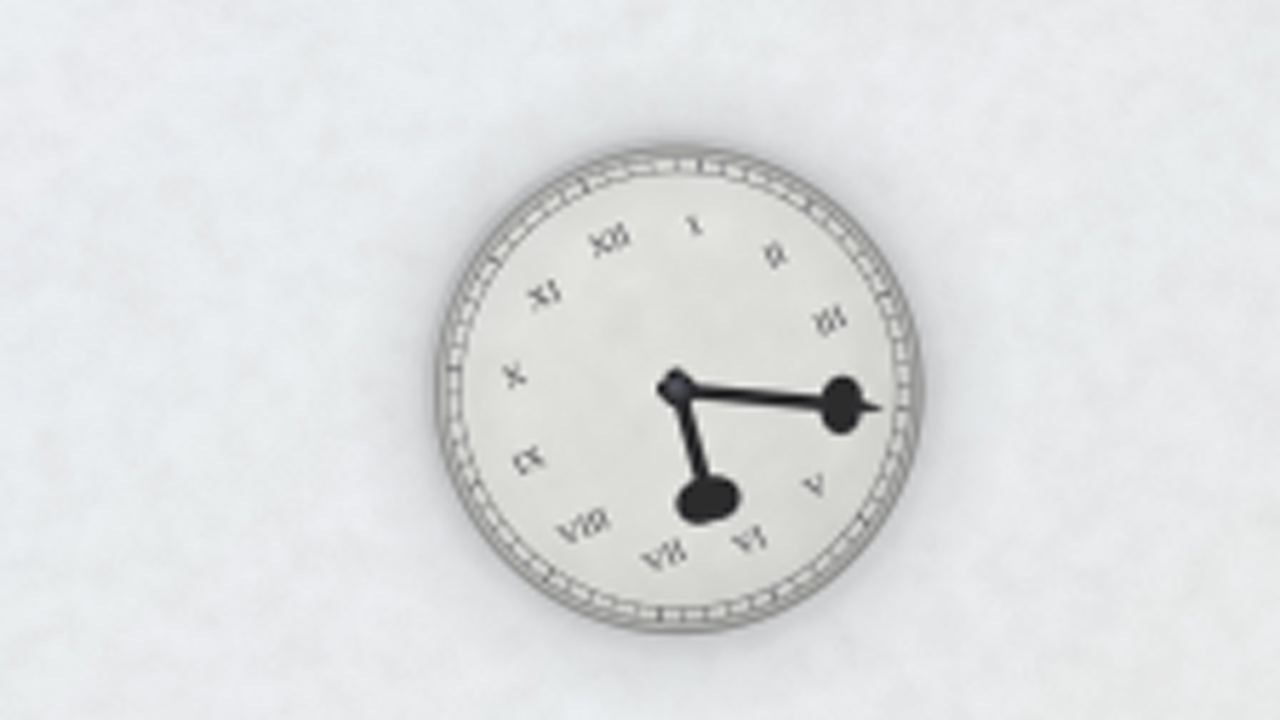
h=6 m=20
